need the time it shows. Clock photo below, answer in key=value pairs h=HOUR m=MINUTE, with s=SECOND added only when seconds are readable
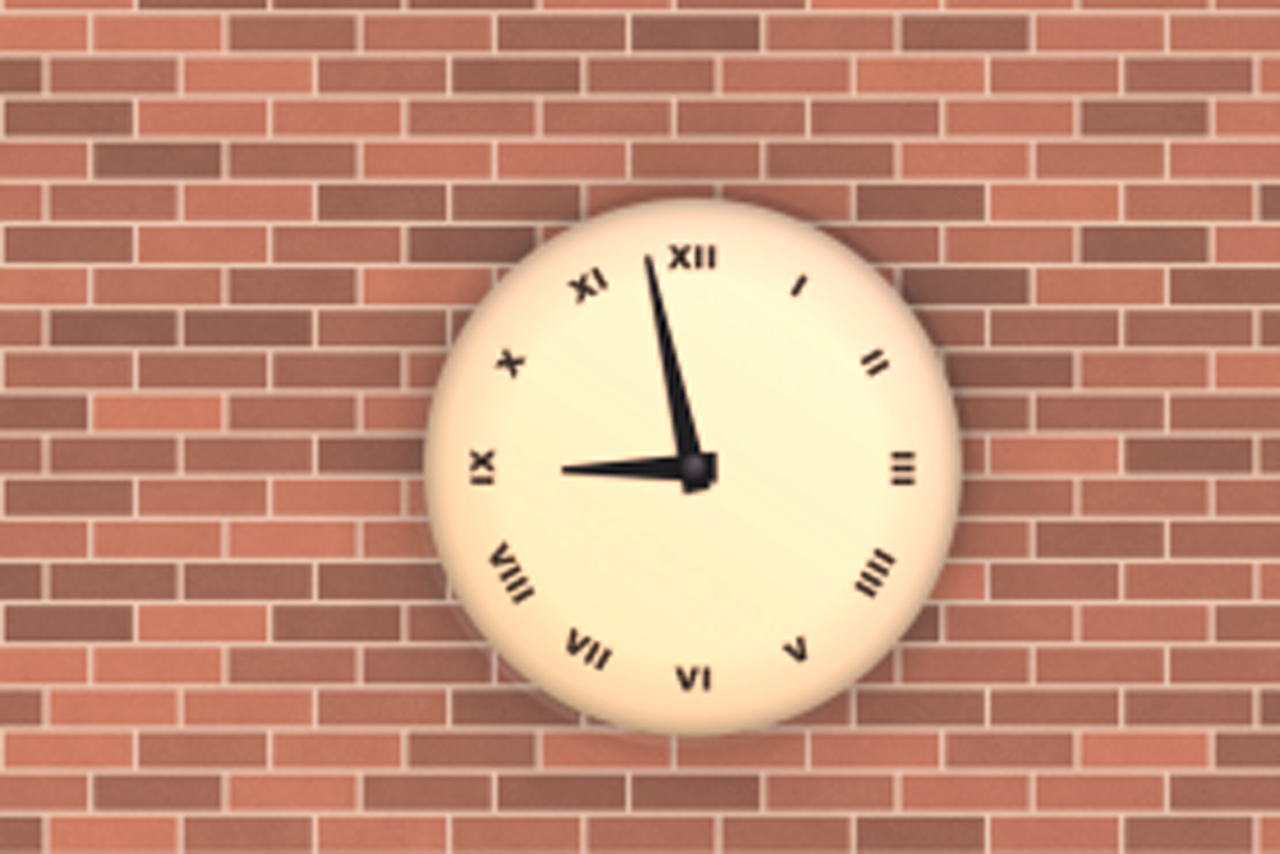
h=8 m=58
